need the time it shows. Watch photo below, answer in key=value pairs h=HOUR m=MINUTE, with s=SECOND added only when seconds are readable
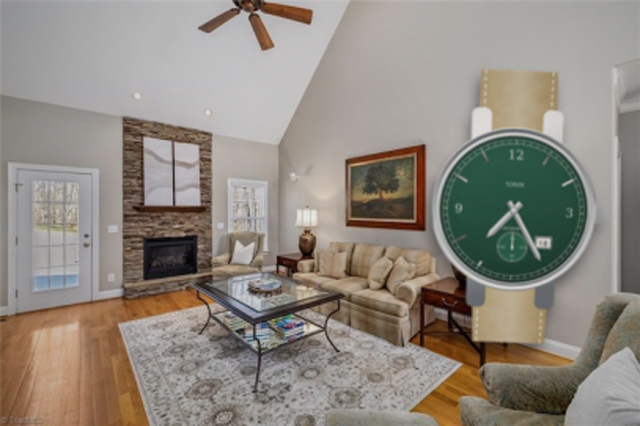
h=7 m=25
